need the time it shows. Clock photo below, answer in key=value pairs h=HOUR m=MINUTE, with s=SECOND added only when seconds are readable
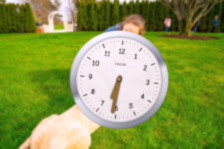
h=6 m=31
